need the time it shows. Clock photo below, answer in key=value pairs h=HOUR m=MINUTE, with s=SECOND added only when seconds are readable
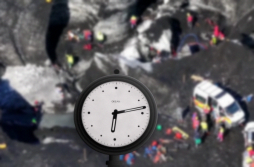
h=6 m=13
